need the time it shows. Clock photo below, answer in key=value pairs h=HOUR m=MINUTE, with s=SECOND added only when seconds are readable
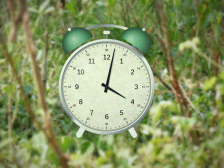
h=4 m=2
